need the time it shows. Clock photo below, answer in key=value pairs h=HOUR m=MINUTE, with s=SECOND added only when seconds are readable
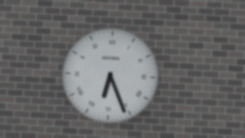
h=6 m=26
